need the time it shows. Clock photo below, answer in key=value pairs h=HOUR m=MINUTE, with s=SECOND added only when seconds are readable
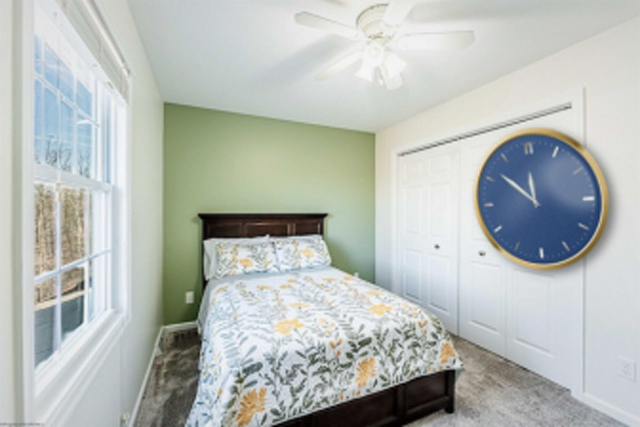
h=11 m=52
